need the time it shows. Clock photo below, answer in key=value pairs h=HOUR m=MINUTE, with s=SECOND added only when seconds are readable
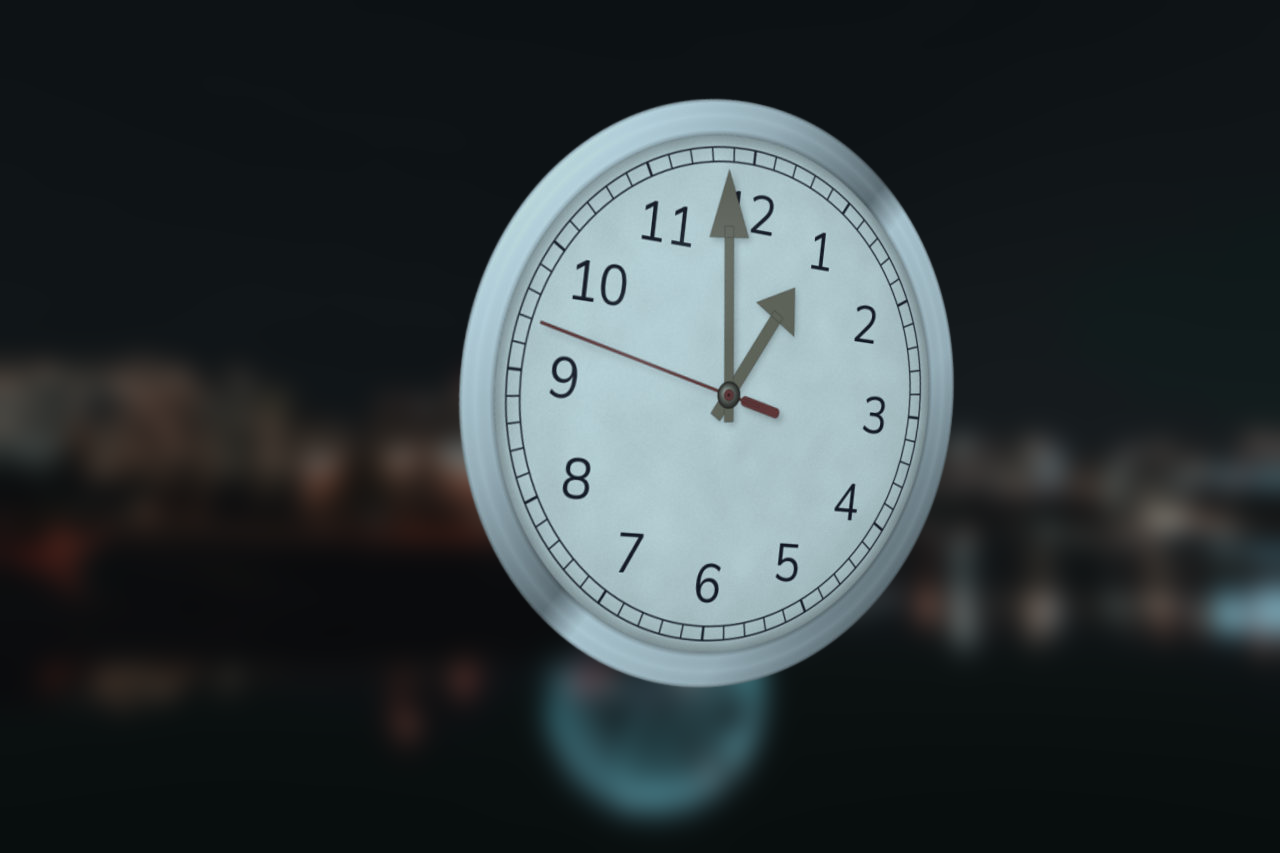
h=12 m=58 s=47
